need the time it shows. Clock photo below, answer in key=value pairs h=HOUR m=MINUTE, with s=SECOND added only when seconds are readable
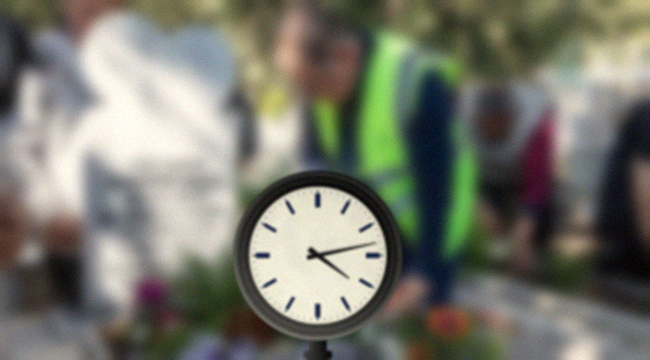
h=4 m=13
